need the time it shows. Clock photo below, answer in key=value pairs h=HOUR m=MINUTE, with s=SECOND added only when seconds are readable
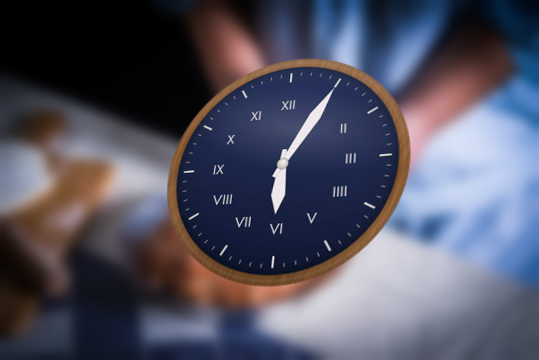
h=6 m=5
